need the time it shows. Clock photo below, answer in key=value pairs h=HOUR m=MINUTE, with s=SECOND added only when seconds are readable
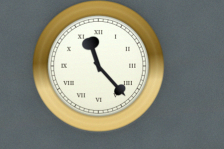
h=11 m=23
